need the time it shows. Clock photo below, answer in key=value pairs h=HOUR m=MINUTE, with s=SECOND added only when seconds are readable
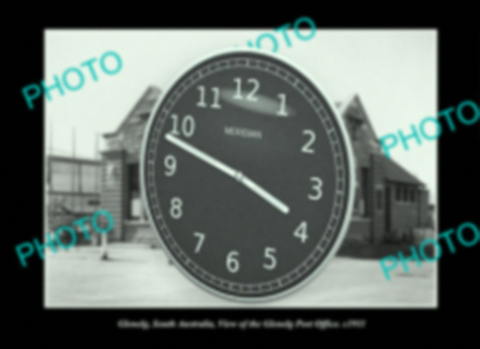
h=3 m=48
